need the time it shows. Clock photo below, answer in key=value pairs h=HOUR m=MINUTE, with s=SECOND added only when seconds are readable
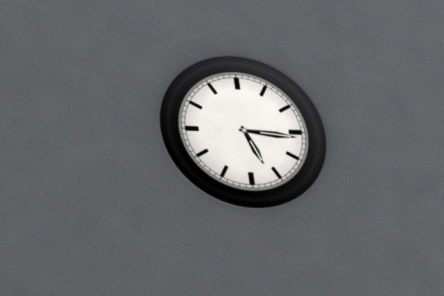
h=5 m=16
